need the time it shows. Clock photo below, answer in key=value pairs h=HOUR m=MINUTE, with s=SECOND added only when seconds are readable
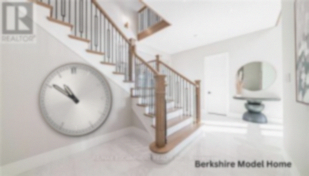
h=10 m=51
